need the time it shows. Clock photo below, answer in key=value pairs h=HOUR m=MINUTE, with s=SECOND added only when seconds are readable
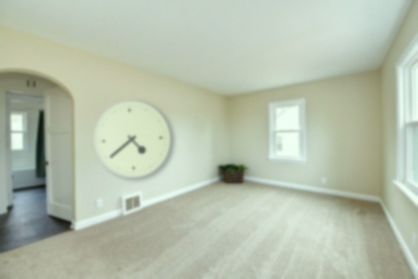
h=4 m=39
